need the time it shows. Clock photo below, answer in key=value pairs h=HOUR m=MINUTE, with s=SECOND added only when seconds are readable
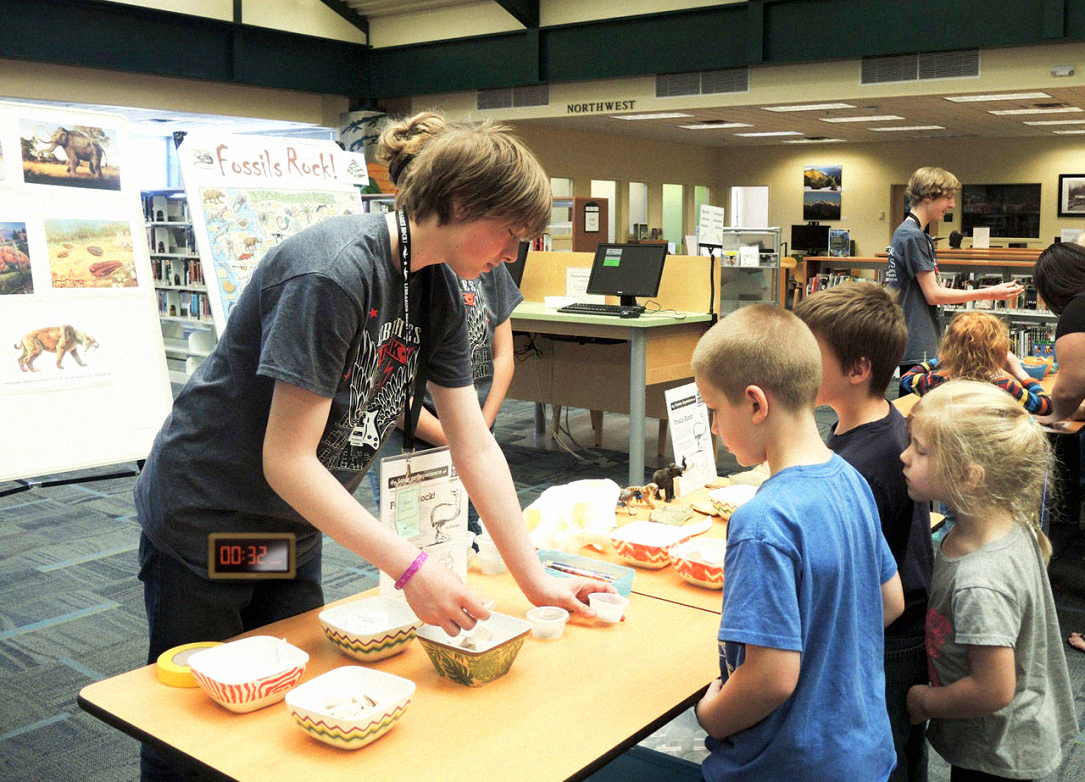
h=0 m=32
